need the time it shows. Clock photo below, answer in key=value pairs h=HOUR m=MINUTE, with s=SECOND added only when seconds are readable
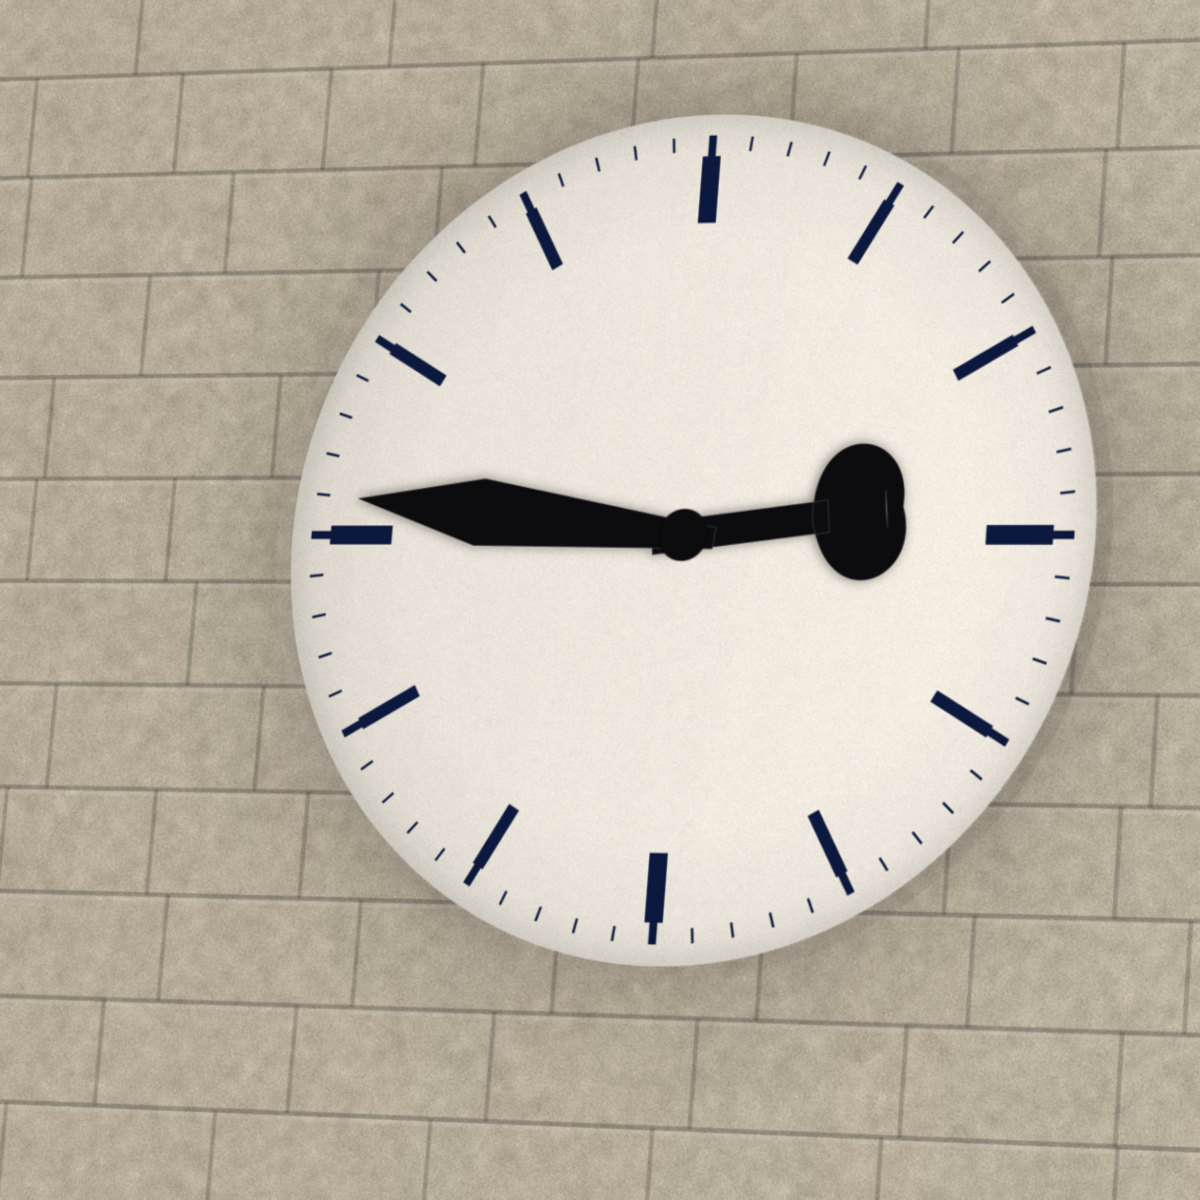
h=2 m=46
